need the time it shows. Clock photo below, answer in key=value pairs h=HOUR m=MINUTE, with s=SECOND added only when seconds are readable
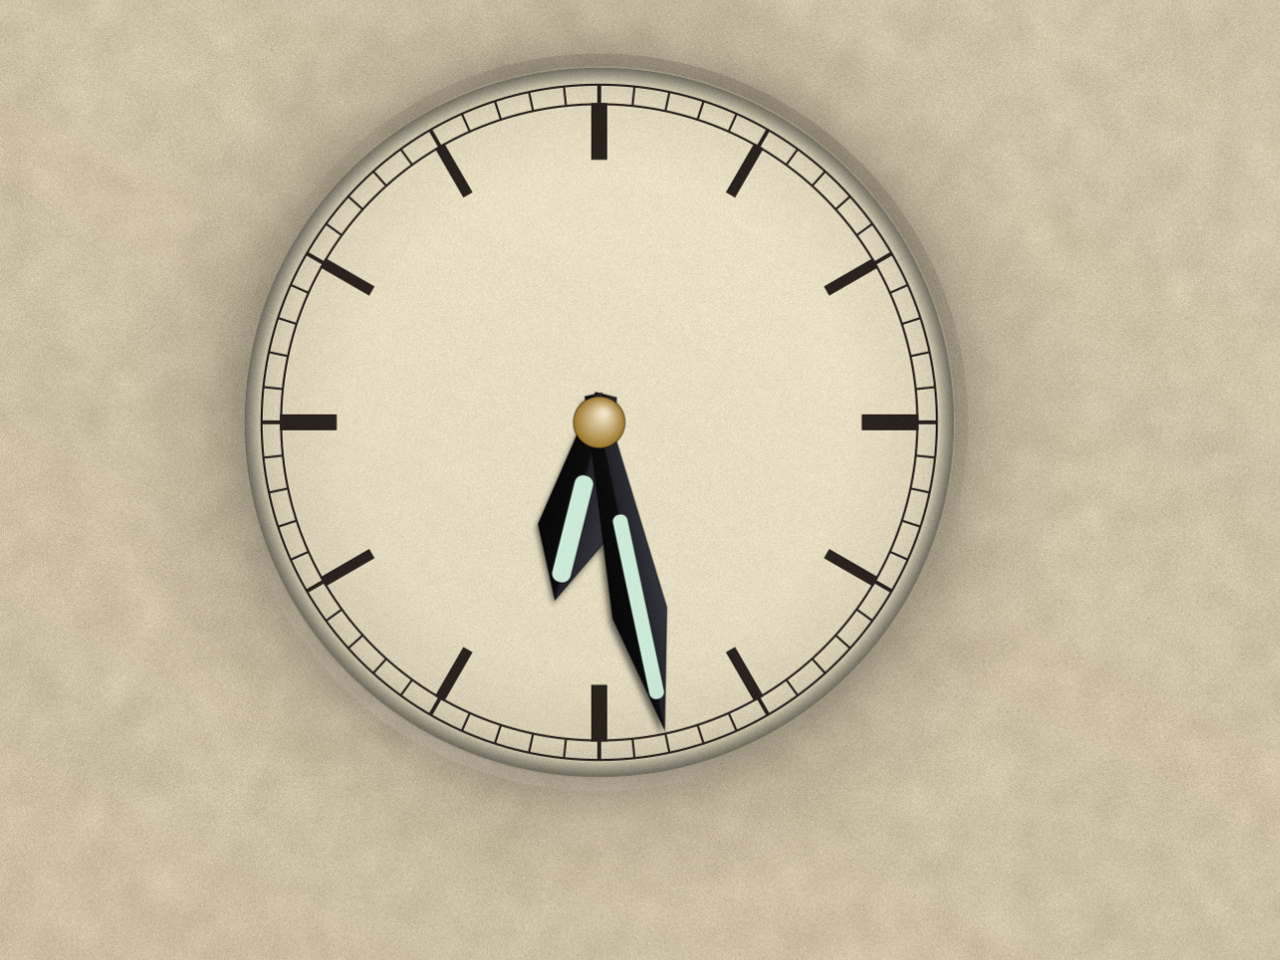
h=6 m=28
